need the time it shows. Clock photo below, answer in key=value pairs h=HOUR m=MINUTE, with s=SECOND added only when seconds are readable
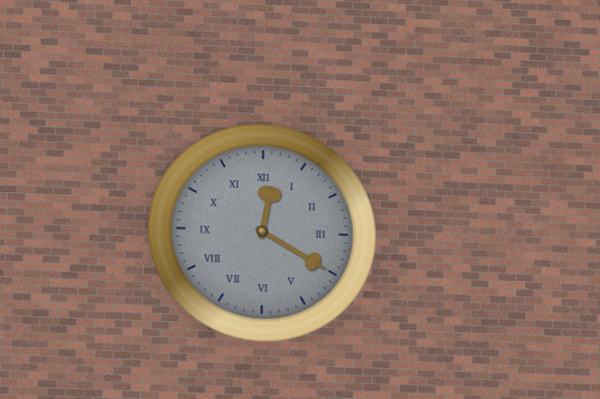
h=12 m=20
